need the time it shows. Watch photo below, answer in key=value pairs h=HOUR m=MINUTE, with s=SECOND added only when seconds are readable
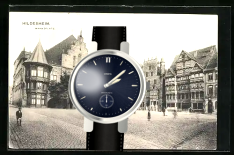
h=2 m=8
